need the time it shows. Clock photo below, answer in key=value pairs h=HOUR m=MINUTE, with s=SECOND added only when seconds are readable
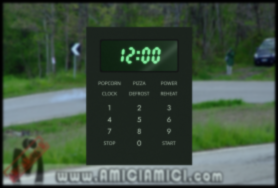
h=12 m=0
